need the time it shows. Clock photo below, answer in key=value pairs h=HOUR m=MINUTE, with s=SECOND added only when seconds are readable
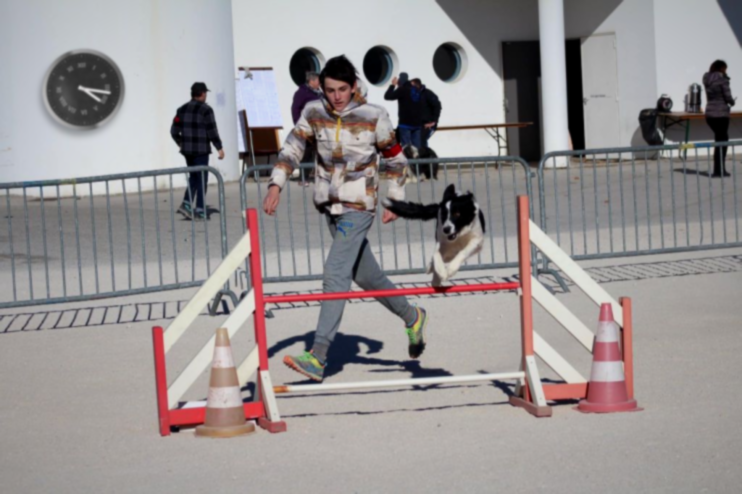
h=4 m=17
